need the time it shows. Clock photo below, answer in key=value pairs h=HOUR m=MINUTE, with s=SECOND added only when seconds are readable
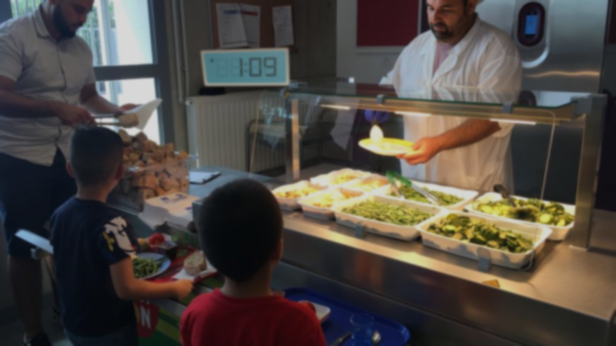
h=1 m=9
